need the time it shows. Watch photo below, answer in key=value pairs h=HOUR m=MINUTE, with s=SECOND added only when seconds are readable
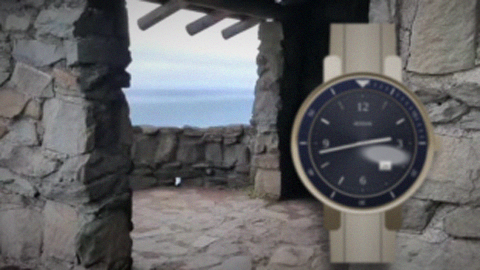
h=2 m=43
